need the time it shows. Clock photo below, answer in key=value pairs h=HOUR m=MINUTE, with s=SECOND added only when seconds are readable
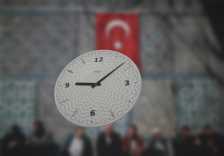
h=9 m=8
